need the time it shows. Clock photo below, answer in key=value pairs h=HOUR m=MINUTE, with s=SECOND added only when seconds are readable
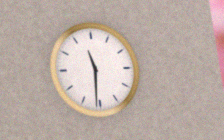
h=11 m=31
